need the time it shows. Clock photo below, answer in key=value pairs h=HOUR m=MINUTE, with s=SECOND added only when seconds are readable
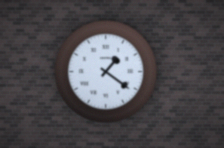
h=1 m=21
